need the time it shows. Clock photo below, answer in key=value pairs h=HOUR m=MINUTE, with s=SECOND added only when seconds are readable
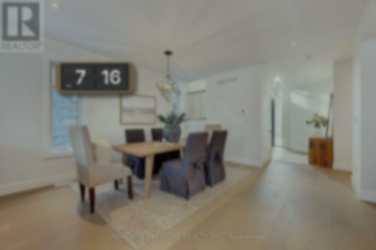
h=7 m=16
